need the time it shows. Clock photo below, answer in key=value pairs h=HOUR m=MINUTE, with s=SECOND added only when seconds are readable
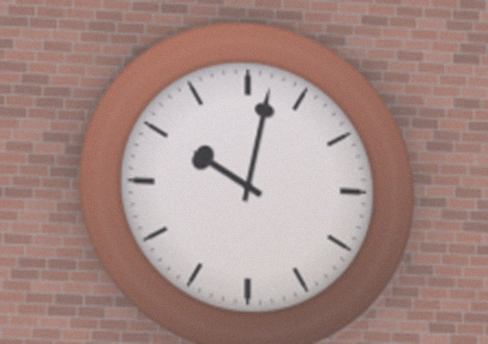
h=10 m=2
